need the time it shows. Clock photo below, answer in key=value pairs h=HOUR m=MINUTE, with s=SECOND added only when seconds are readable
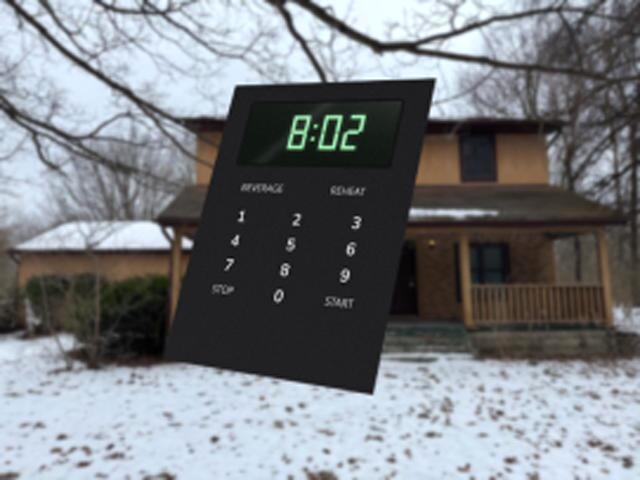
h=8 m=2
